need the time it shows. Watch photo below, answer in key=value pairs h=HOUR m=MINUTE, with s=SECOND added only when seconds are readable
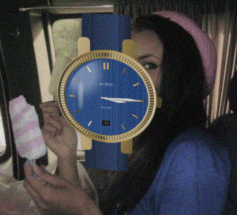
h=3 m=15
